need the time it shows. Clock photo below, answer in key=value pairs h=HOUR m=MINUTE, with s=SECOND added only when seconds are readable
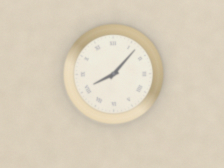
h=8 m=7
